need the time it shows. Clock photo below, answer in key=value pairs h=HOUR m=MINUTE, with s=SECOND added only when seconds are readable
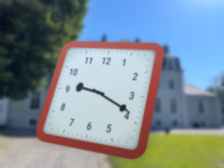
h=9 m=19
